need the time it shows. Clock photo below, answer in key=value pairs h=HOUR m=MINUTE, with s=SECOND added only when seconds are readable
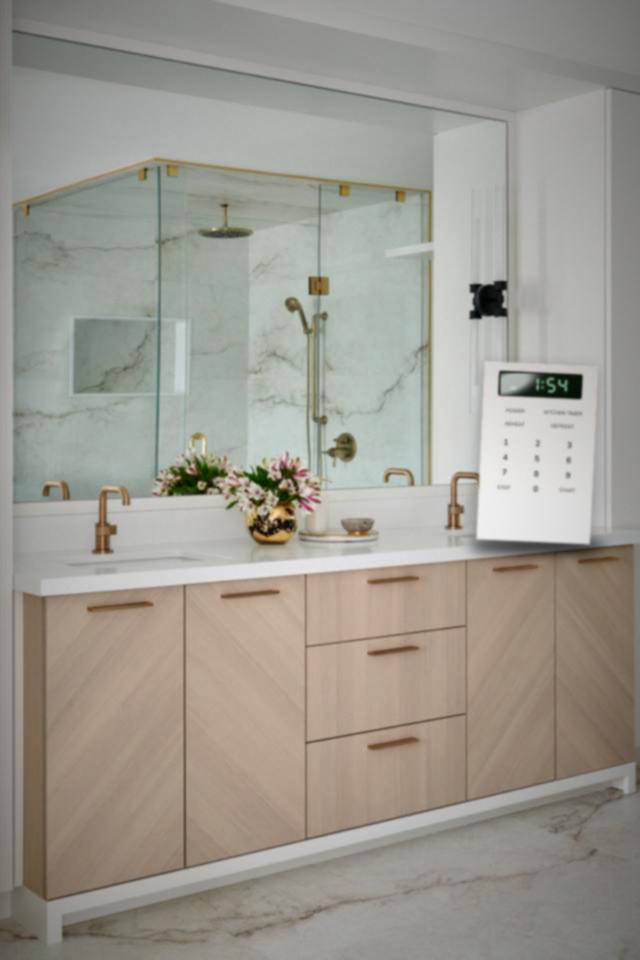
h=1 m=54
